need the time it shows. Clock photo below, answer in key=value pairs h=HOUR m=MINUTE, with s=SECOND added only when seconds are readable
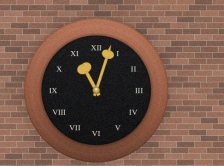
h=11 m=3
